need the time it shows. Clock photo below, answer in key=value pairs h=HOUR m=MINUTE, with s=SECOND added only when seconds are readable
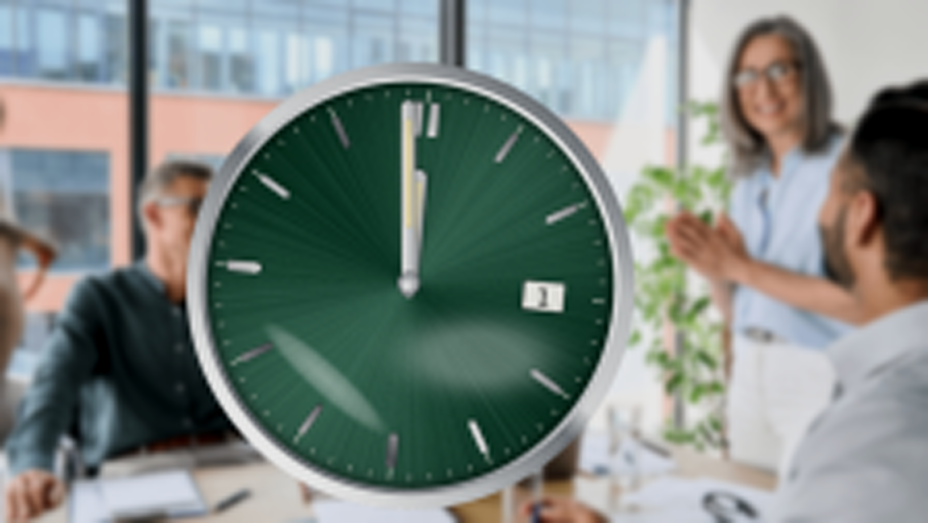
h=11 m=59
